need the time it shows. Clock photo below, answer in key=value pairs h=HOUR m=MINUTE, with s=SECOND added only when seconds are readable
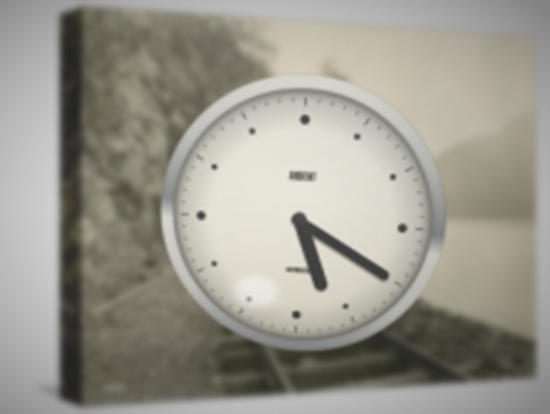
h=5 m=20
